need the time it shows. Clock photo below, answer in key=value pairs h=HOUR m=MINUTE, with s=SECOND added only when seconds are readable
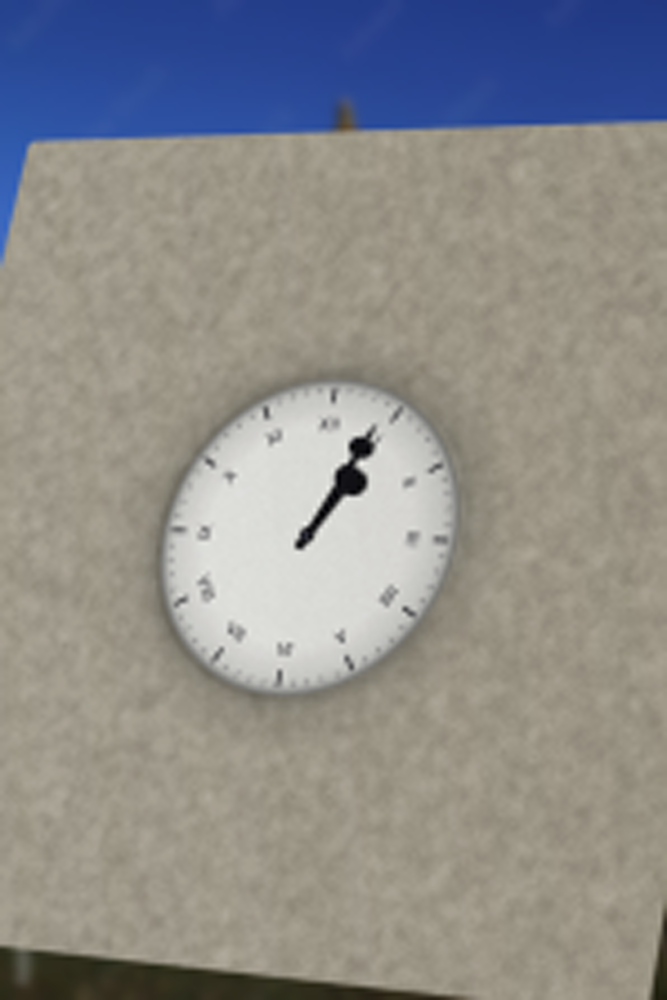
h=1 m=4
